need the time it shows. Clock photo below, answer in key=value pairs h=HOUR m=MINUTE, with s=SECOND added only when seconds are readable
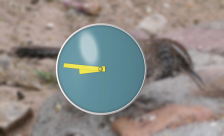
h=8 m=46
